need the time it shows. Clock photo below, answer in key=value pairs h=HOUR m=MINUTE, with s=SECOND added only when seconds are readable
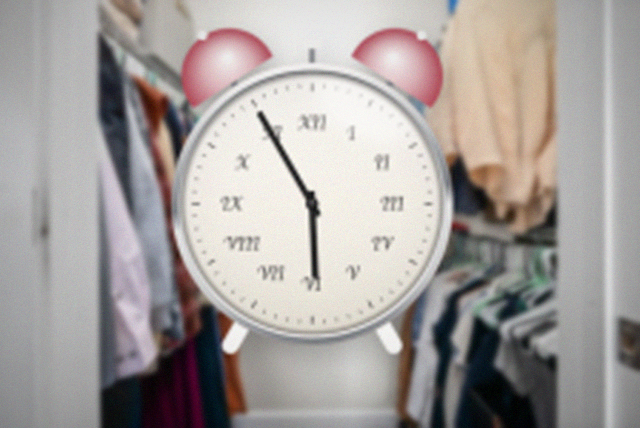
h=5 m=55
